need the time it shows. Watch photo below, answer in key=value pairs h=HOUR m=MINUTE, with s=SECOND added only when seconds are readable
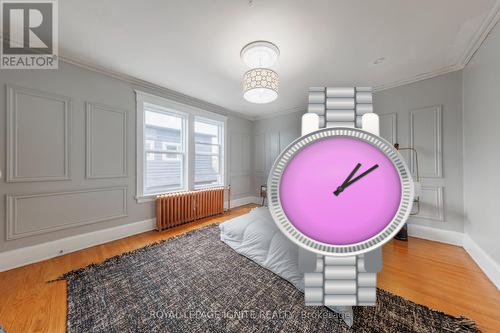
h=1 m=9
